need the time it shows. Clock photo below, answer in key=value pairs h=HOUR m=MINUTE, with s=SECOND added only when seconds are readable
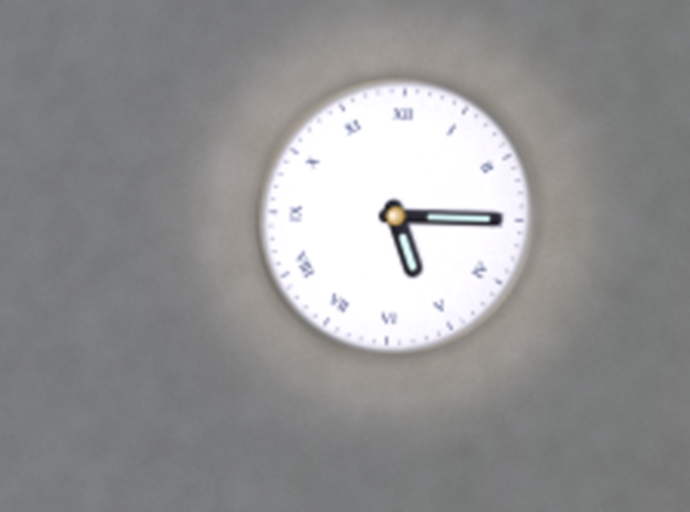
h=5 m=15
